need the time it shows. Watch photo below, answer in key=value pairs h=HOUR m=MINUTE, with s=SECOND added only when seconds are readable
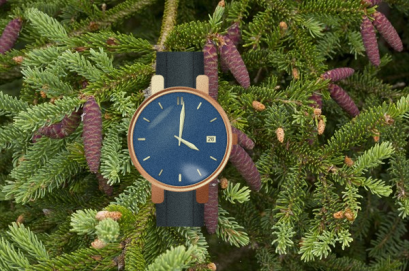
h=4 m=1
